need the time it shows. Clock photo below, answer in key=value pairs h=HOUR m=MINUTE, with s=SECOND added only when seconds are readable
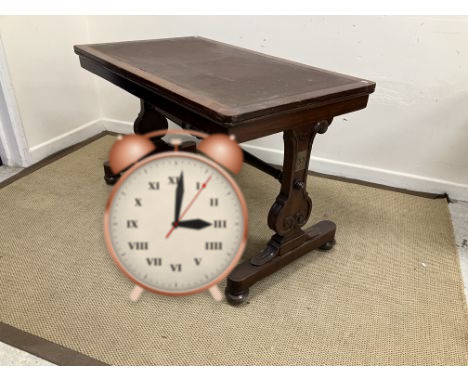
h=3 m=1 s=6
